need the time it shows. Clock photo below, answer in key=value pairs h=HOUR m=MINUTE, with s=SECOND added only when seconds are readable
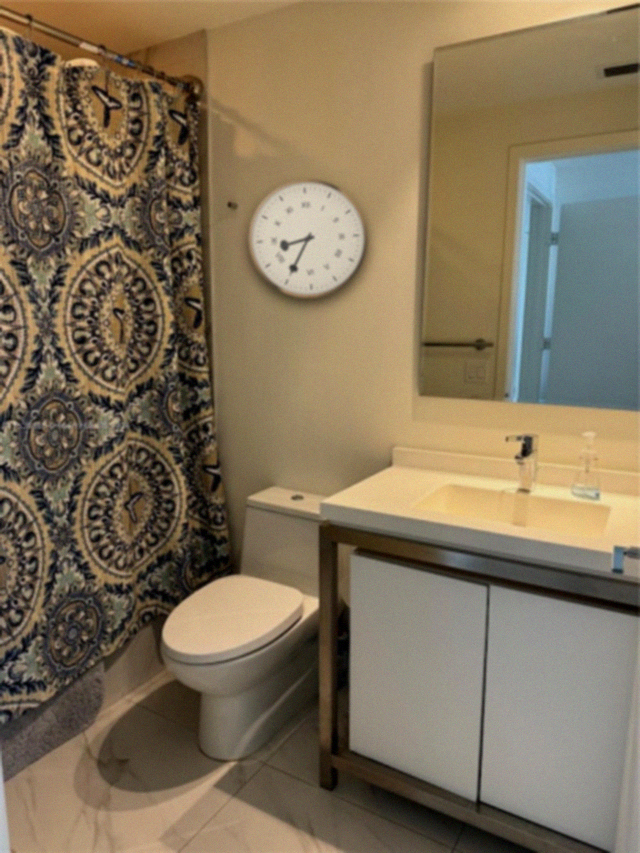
h=8 m=35
